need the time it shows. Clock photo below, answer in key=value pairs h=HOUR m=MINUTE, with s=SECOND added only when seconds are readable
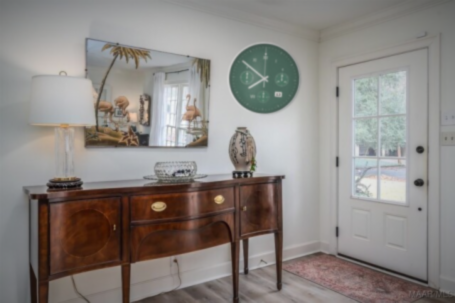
h=7 m=51
